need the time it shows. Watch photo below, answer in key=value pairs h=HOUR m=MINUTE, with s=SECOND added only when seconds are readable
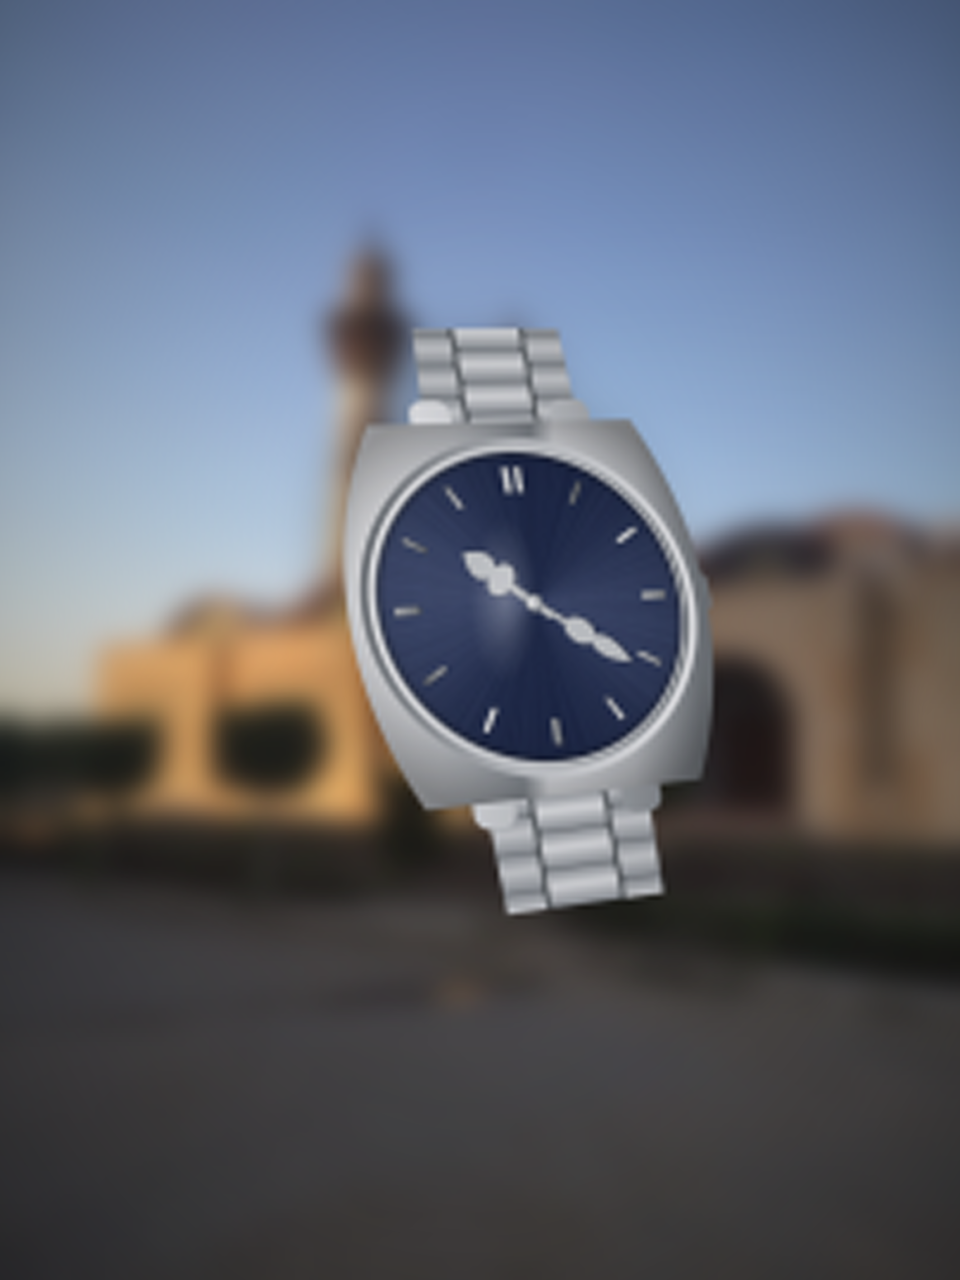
h=10 m=21
